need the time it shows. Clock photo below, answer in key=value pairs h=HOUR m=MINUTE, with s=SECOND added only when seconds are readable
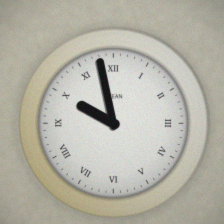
h=9 m=58
